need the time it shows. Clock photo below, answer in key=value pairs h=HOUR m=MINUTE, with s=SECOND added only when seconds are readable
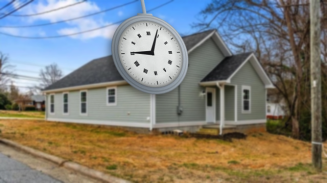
h=9 m=4
